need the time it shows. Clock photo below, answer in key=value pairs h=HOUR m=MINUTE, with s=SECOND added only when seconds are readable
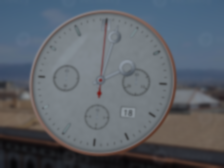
h=2 m=2
